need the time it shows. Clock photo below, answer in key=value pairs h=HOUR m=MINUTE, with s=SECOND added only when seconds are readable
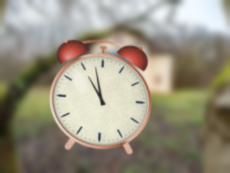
h=10 m=58
